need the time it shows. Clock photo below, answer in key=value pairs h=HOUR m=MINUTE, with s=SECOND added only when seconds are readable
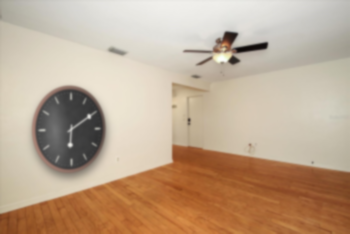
h=6 m=10
